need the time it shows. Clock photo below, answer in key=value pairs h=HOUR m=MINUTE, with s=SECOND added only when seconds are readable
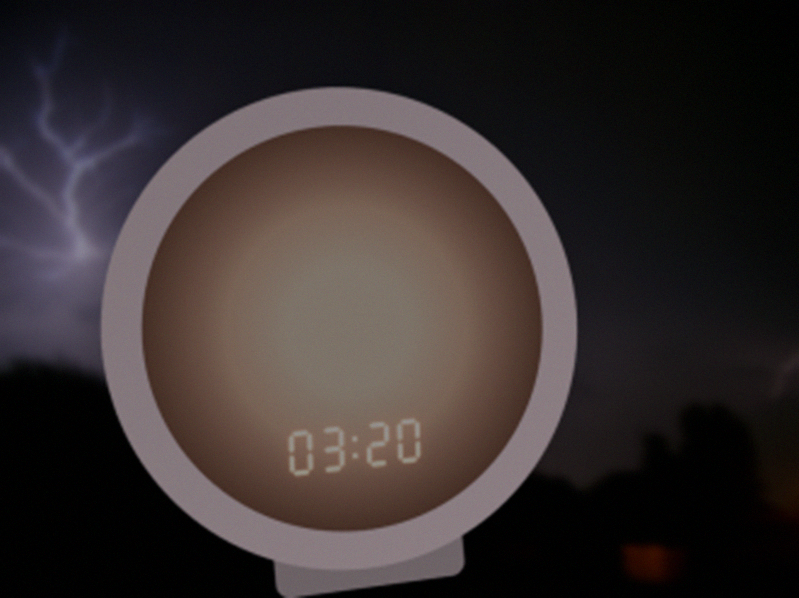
h=3 m=20
